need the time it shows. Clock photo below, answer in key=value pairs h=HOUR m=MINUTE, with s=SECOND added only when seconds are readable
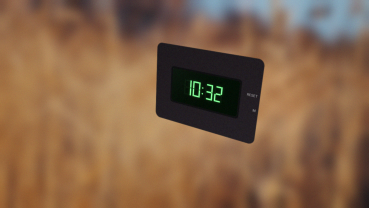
h=10 m=32
